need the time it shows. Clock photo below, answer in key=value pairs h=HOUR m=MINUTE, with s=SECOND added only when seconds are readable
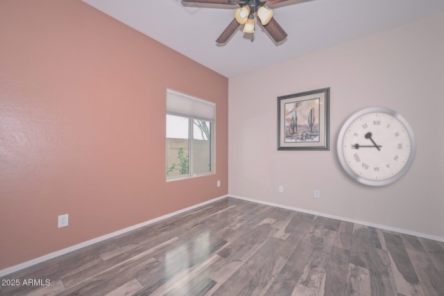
h=10 m=45
